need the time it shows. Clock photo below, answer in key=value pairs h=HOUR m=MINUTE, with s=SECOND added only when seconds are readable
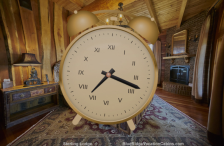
h=7 m=18
